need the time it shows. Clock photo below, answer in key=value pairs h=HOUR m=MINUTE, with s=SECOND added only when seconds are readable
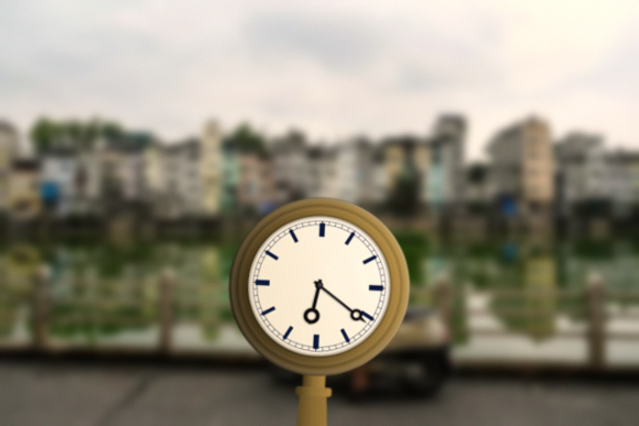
h=6 m=21
